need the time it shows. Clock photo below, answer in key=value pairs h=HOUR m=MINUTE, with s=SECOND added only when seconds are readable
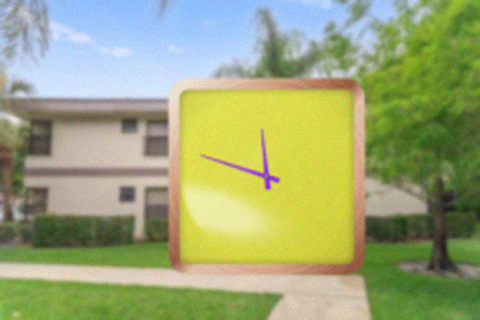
h=11 m=48
